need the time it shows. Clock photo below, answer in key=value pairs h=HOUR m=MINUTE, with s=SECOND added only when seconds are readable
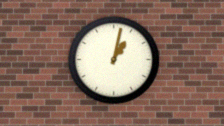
h=1 m=2
